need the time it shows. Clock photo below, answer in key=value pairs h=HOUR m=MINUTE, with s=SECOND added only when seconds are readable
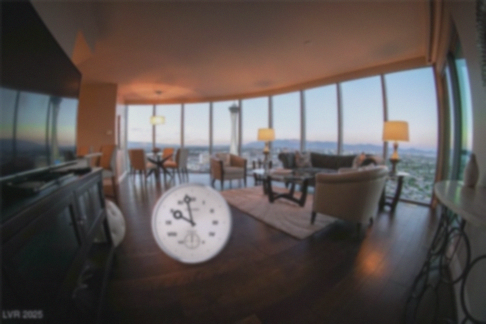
h=9 m=58
